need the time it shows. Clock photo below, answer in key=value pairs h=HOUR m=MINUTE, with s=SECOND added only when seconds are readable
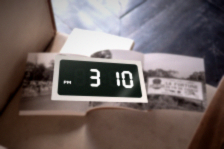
h=3 m=10
